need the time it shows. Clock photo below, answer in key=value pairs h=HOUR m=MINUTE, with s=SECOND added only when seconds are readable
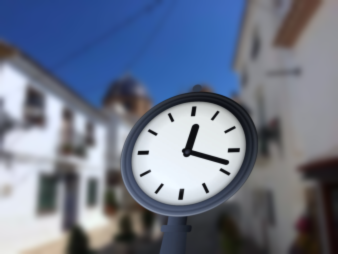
h=12 m=18
